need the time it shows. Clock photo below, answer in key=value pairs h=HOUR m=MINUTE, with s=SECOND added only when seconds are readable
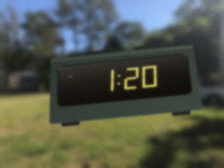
h=1 m=20
